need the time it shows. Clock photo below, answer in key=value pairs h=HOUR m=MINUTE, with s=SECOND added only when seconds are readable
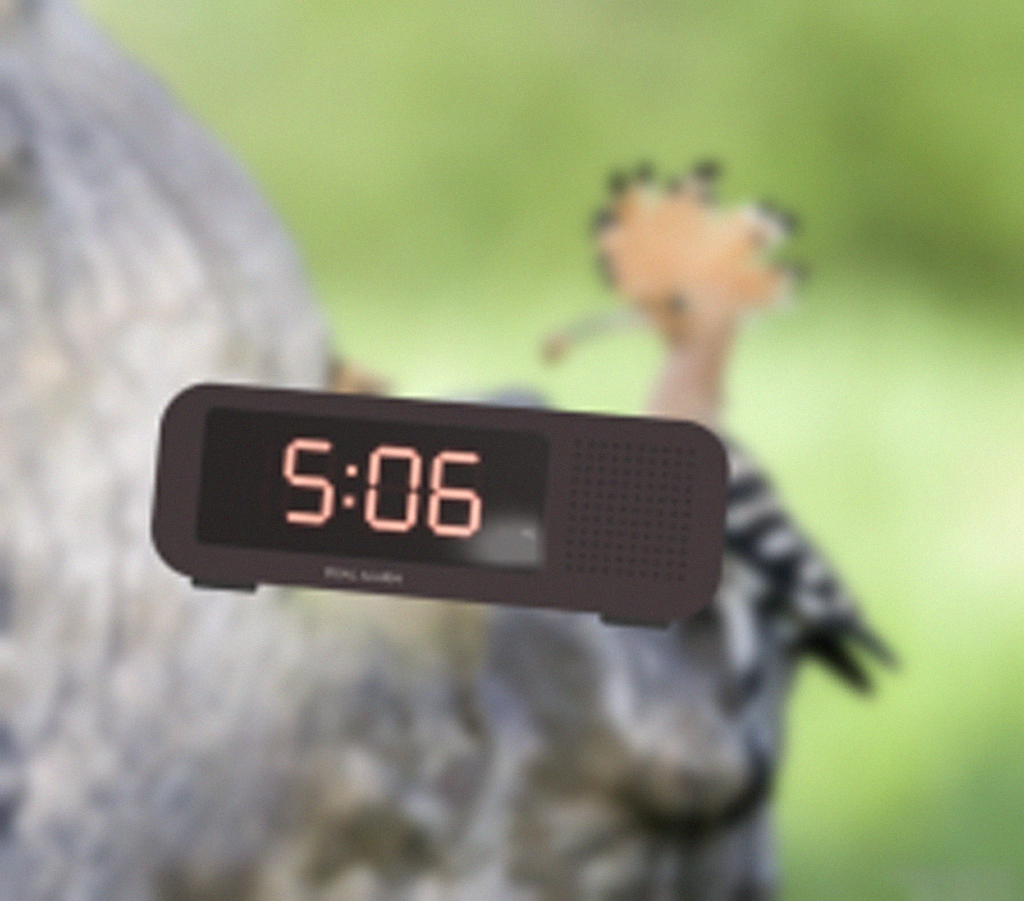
h=5 m=6
